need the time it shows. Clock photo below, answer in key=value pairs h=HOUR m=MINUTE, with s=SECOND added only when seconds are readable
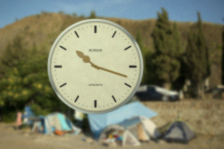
h=10 m=18
